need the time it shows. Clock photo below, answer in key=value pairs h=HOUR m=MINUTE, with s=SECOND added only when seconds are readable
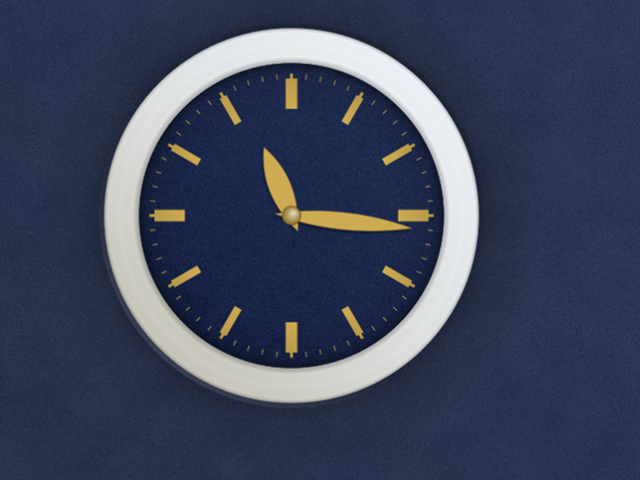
h=11 m=16
